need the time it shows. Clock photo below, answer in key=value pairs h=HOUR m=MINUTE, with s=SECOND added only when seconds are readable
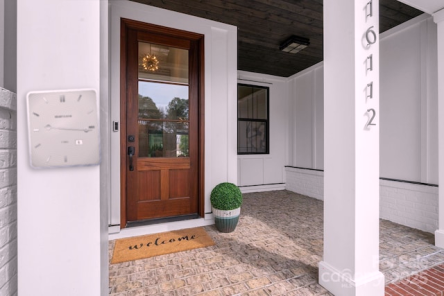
h=9 m=16
